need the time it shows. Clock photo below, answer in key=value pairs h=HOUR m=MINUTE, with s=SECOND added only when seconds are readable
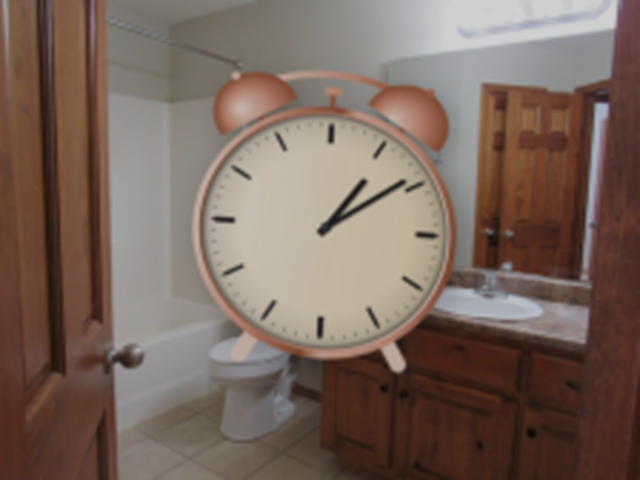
h=1 m=9
